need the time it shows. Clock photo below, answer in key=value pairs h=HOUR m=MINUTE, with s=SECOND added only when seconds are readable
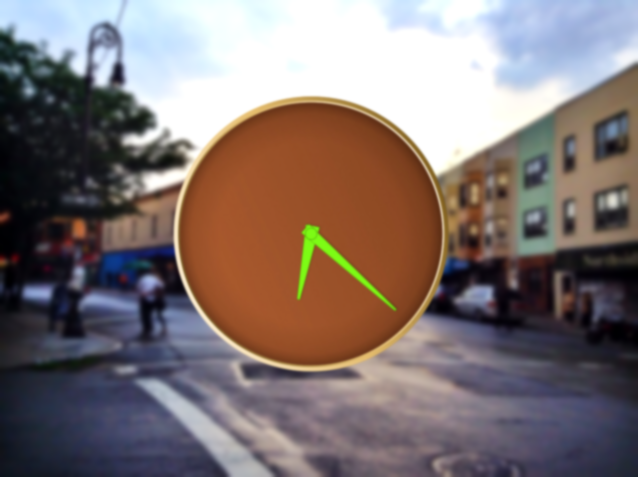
h=6 m=22
